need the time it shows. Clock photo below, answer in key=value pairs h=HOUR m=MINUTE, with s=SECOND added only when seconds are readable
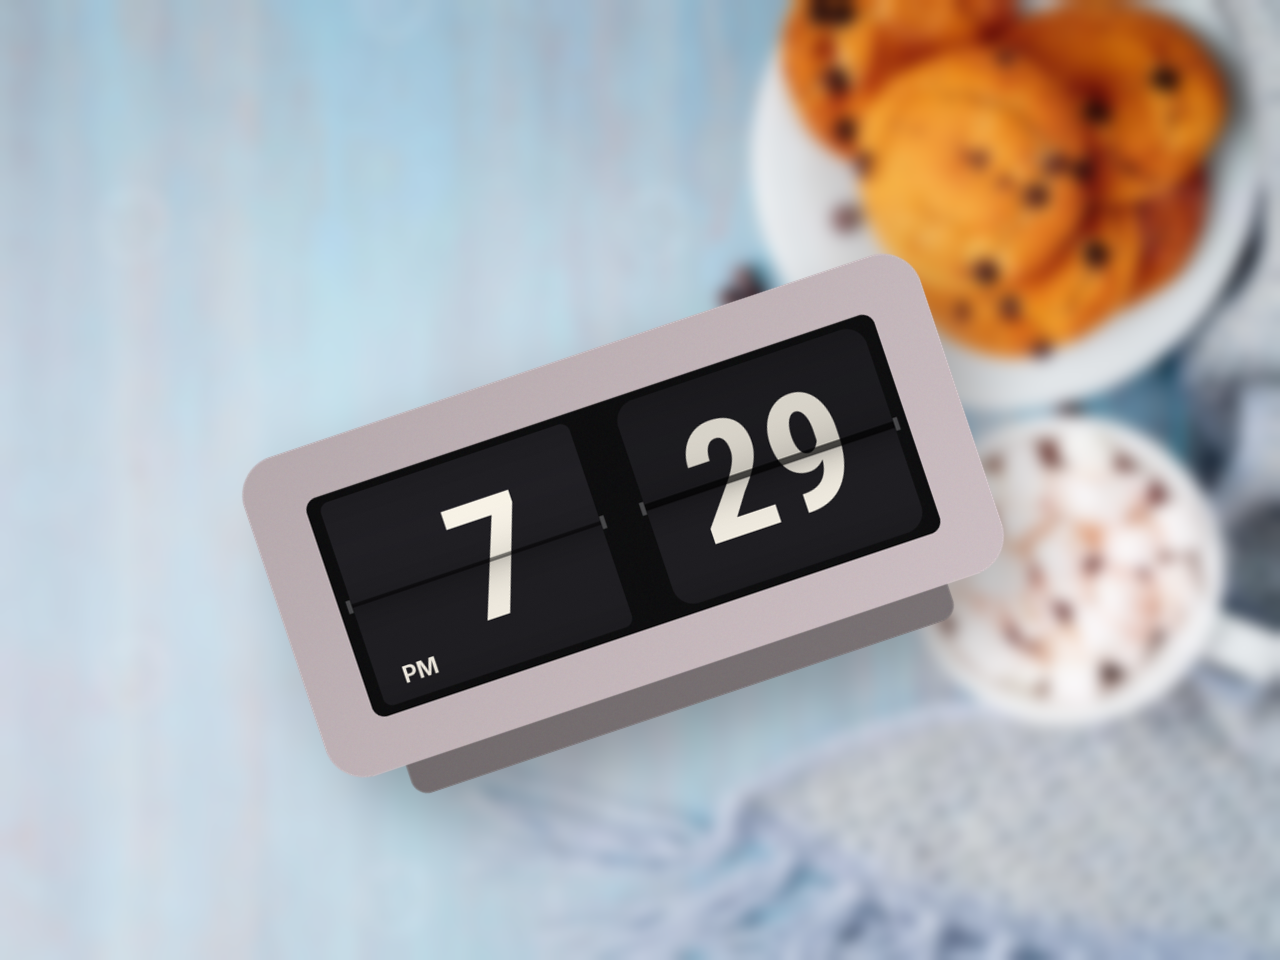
h=7 m=29
